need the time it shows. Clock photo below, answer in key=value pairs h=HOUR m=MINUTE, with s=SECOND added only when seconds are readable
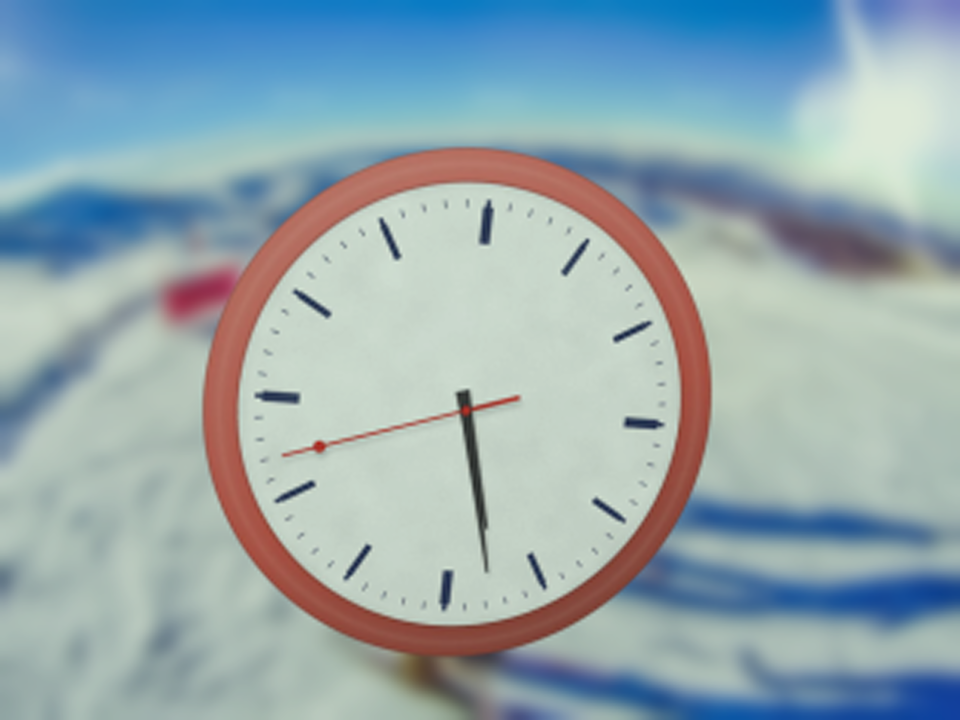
h=5 m=27 s=42
